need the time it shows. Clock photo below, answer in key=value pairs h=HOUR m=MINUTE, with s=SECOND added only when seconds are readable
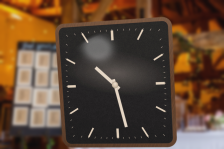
h=10 m=28
